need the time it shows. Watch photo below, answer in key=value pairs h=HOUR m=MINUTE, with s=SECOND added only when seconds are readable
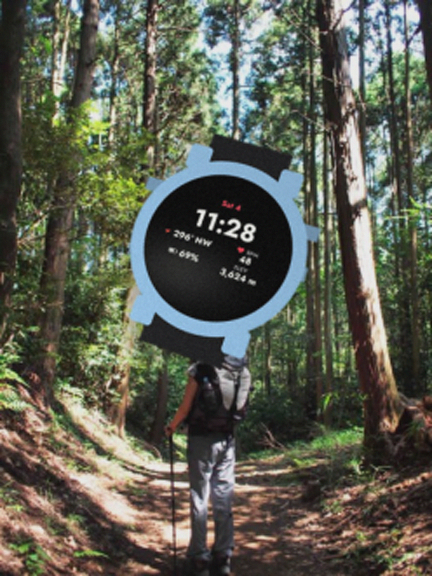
h=11 m=28
